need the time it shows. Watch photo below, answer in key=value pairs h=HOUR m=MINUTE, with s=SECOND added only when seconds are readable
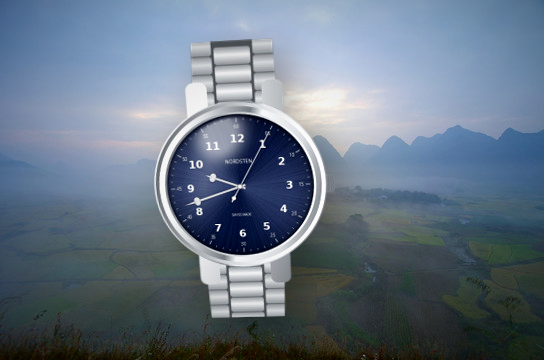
h=9 m=42 s=5
